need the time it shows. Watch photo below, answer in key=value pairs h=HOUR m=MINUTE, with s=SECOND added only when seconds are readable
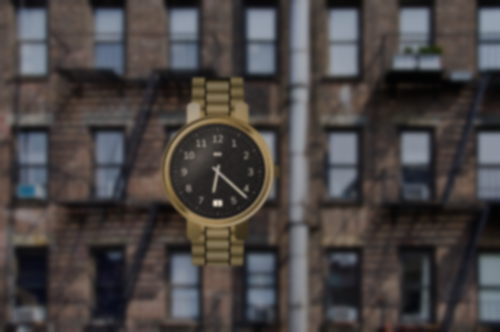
h=6 m=22
